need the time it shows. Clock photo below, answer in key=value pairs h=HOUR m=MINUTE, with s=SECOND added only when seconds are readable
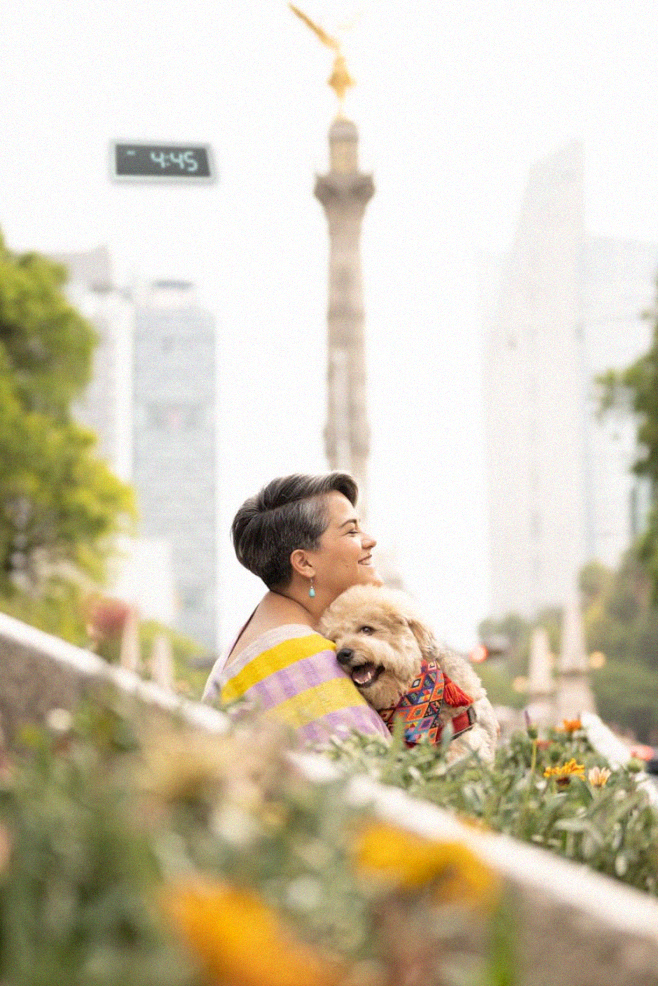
h=4 m=45
